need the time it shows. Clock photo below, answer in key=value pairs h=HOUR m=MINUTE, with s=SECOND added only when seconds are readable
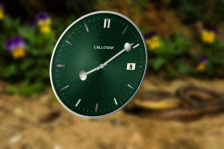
h=8 m=9
